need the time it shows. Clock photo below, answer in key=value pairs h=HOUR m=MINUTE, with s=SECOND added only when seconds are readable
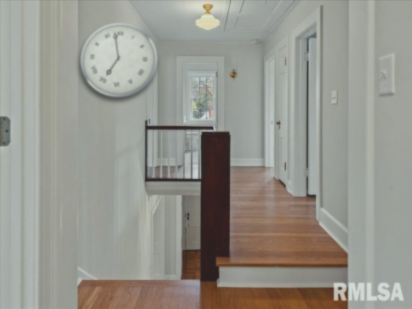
h=6 m=58
